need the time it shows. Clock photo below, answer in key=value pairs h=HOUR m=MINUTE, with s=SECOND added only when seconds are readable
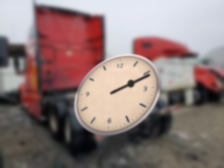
h=2 m=11
